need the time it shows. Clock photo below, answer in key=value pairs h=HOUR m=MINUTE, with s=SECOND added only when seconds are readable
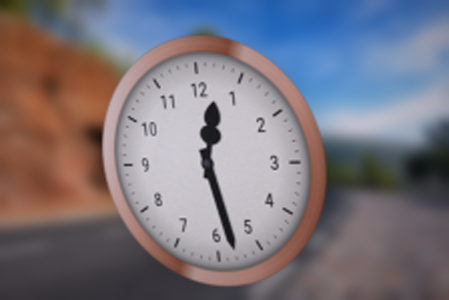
h=12 m=28
